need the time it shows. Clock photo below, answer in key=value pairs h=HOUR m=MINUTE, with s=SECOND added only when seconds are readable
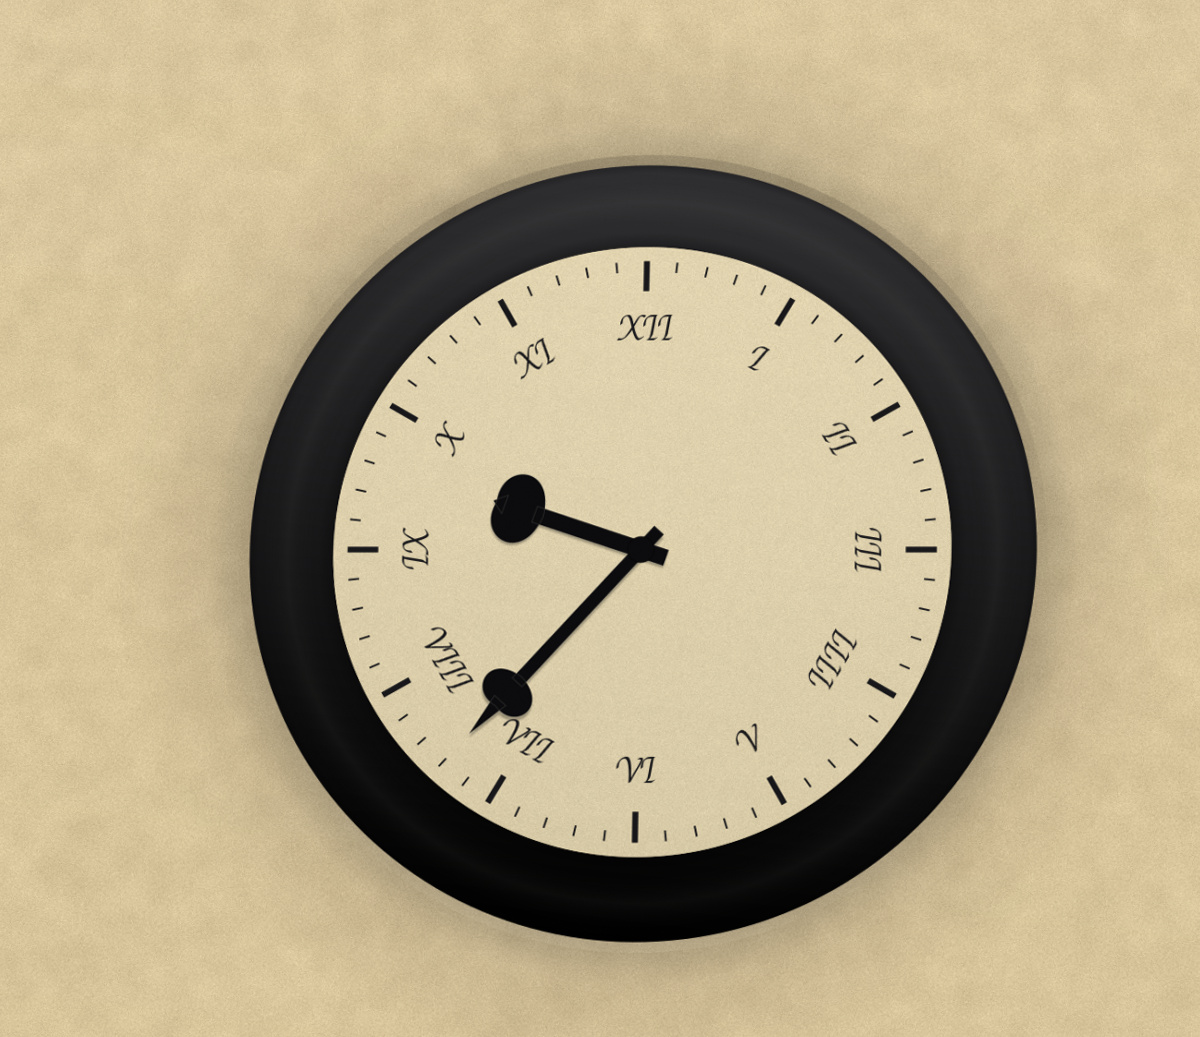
h=9 m=37
